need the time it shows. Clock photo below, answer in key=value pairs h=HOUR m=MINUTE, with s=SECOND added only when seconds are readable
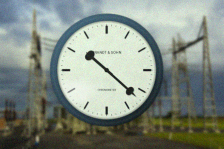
h=10 m=22
